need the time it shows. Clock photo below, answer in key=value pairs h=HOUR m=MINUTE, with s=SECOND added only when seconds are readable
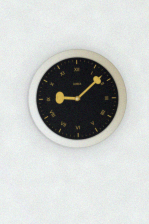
h=9 m=8
